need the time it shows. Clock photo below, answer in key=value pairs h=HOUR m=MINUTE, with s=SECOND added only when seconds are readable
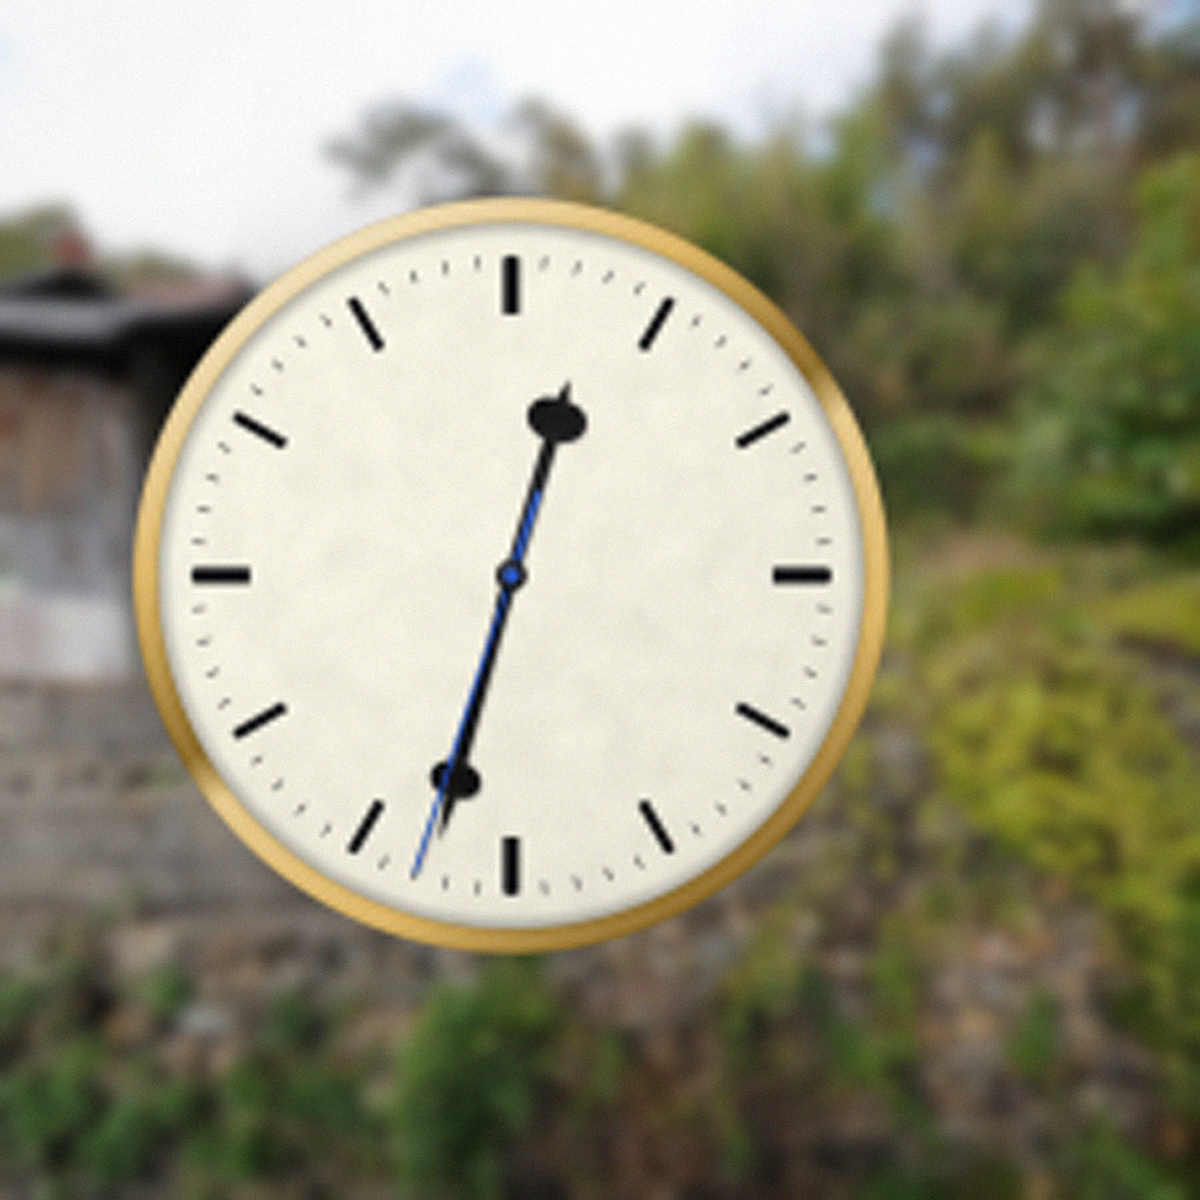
h=12 m=32 s=33
